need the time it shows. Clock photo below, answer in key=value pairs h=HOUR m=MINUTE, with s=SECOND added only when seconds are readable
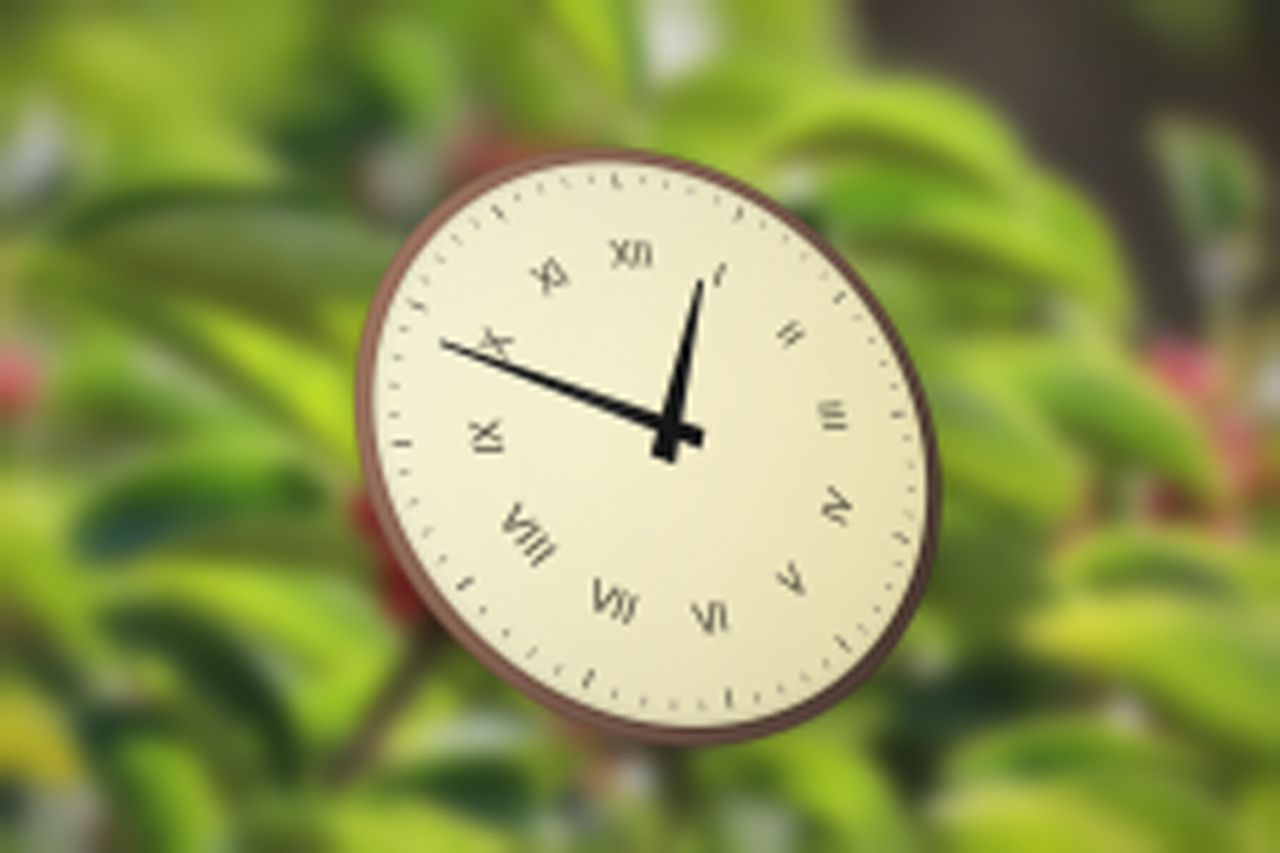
h=12 m=49
